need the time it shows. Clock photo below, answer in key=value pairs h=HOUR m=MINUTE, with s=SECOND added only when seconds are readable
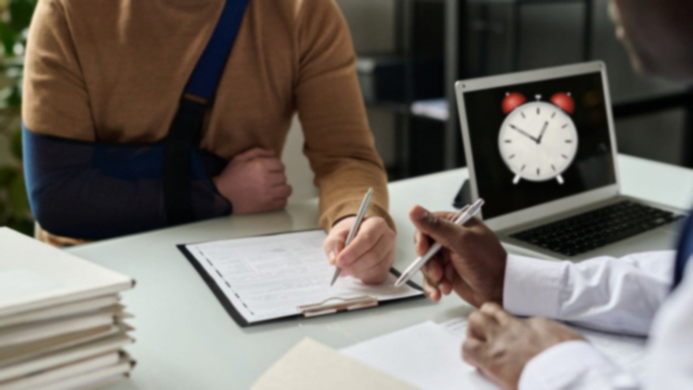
h=12 m=50
